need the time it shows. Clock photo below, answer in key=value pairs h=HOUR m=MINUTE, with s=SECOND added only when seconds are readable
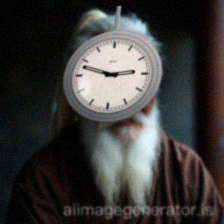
h=2 m=48
